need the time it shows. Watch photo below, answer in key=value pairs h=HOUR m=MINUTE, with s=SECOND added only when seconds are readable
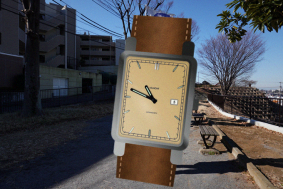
h=10 m=48
